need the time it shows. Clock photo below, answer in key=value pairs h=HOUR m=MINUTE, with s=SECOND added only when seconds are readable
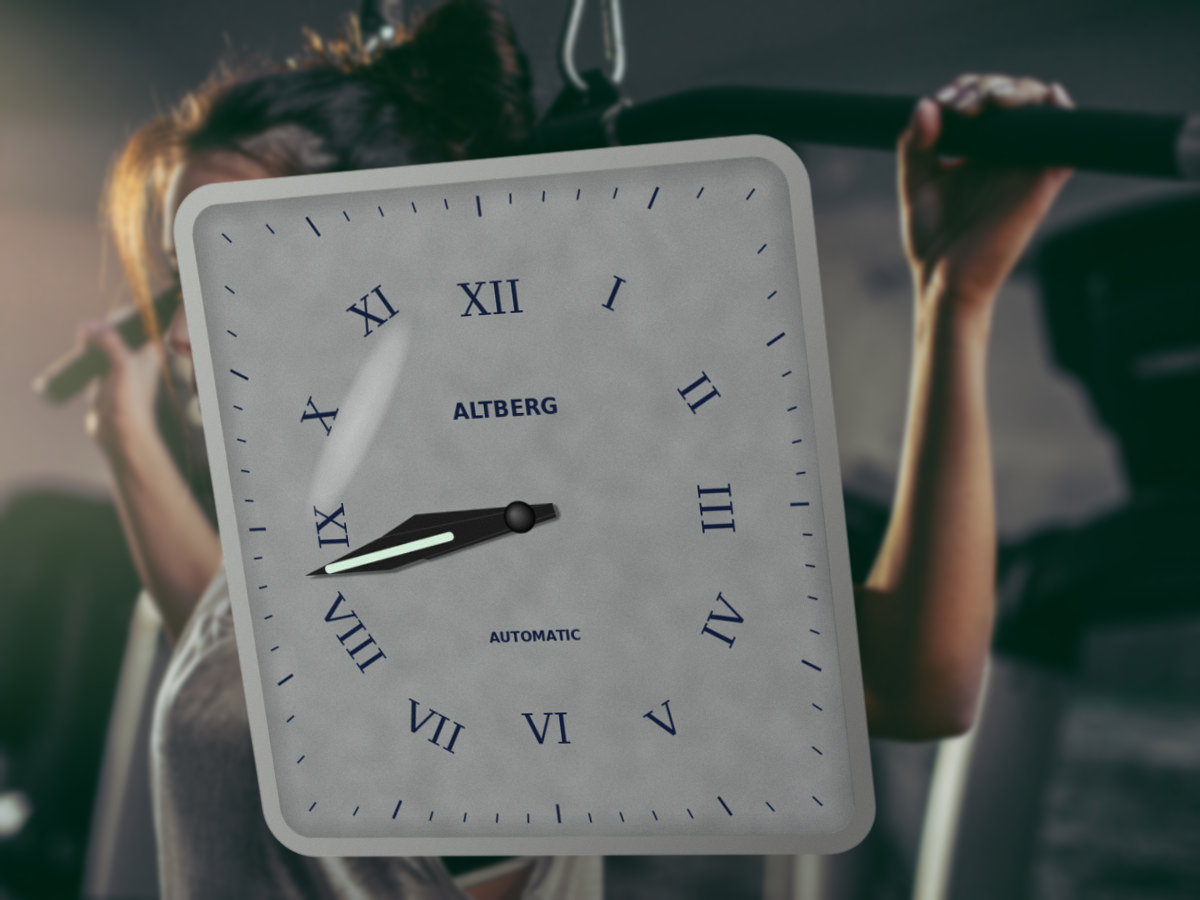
h=8 m=43
